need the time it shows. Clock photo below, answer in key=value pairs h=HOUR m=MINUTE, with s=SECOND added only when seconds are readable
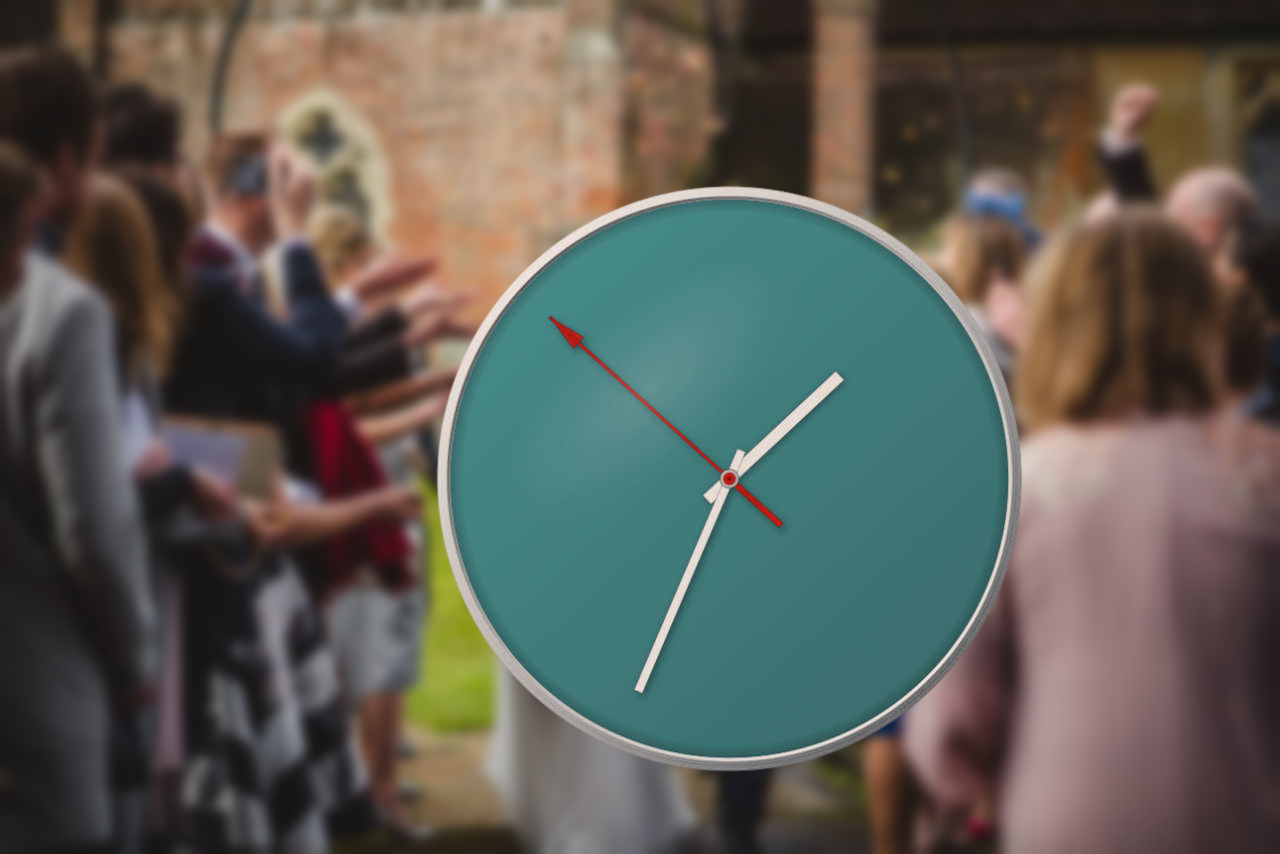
h=1 m=33 s=52
